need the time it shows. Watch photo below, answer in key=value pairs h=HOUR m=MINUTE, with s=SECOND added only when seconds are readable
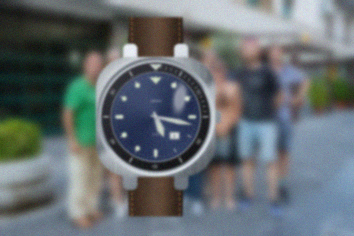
h=5 m=17
